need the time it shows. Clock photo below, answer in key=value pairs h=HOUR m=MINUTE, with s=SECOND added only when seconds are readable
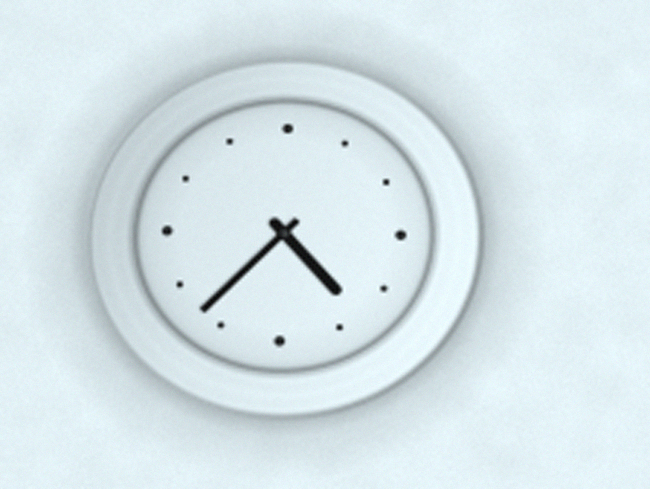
h=4 m=37
